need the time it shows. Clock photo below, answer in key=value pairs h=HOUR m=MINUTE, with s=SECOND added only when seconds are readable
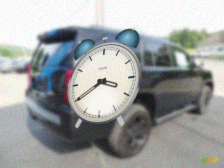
h=3 m=40
